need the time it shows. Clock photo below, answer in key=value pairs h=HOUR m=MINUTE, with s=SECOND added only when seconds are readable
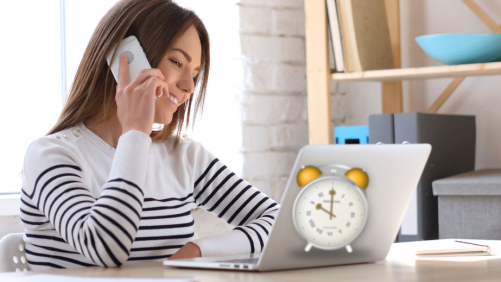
h=10 m=0
